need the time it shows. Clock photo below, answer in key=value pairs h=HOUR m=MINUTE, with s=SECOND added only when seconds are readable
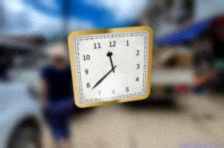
h=11 m=38
